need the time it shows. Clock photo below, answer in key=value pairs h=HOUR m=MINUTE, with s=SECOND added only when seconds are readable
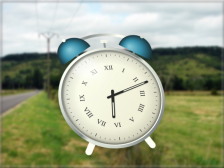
h=6 m=12
